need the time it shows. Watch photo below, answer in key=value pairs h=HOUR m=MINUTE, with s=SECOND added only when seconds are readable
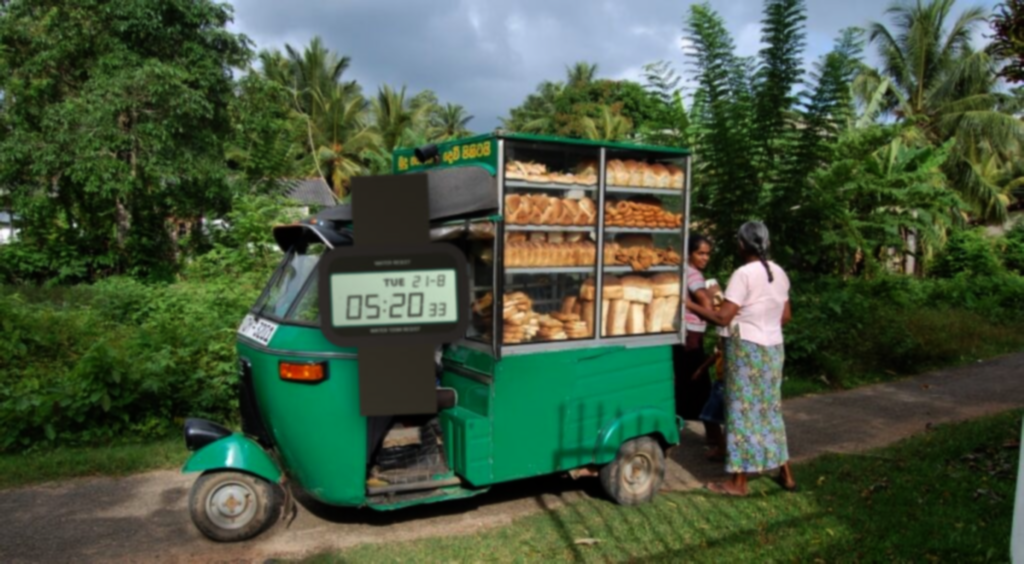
h=5 m=20 s=33
